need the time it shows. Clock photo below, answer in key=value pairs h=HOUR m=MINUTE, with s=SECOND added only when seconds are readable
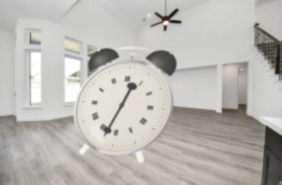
h=12 m=33
